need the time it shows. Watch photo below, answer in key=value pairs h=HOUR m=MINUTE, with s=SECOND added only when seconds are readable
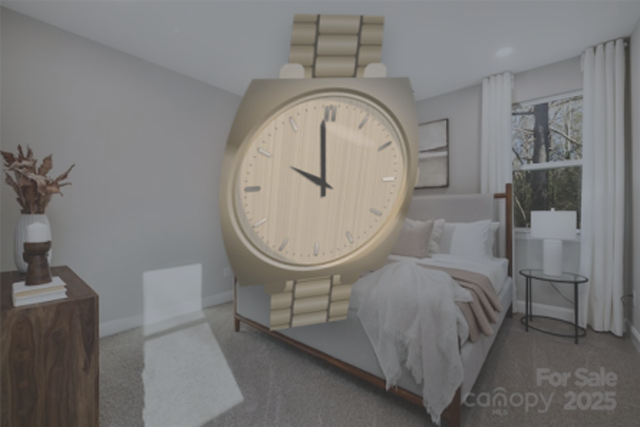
h=9 m=59
